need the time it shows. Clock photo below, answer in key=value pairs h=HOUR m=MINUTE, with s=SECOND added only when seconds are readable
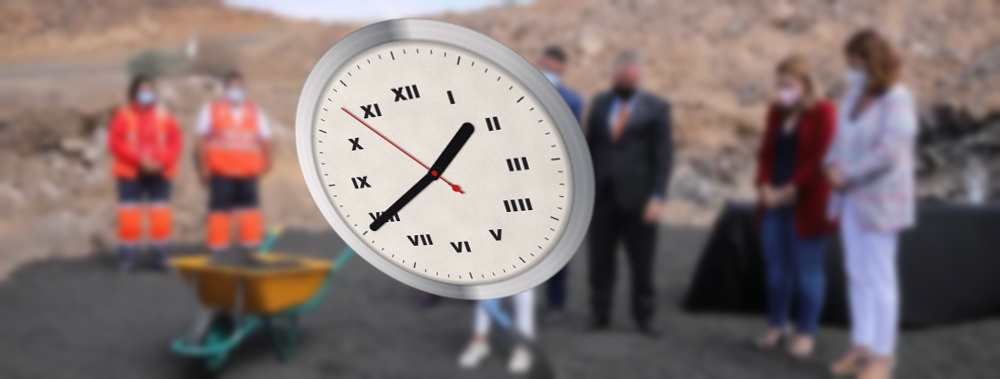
h=1 m=39 s=53
